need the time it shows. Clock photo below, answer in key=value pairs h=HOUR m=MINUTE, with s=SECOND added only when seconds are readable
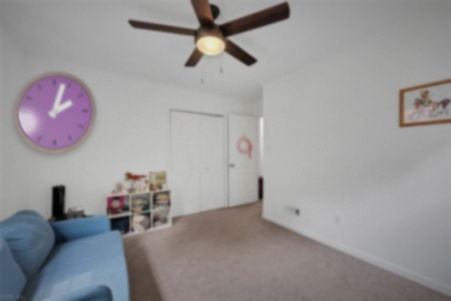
h=2 m=3
